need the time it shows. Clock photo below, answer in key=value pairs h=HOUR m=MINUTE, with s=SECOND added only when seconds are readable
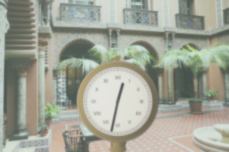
h=12 m=32
